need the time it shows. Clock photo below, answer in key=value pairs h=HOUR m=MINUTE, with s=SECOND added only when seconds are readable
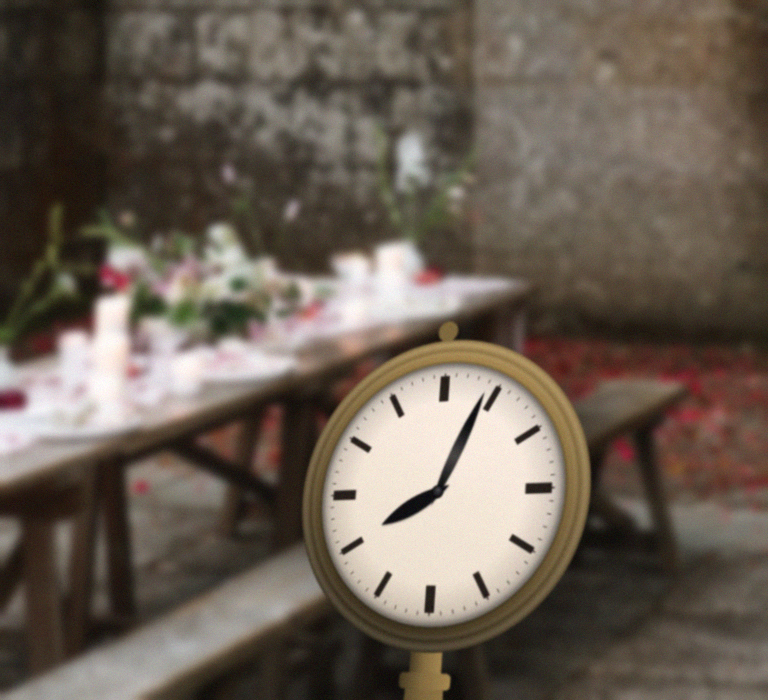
h=8 m=4
